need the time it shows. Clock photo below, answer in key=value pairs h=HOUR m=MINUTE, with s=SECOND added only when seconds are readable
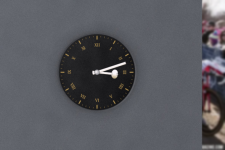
h=3 m=12
